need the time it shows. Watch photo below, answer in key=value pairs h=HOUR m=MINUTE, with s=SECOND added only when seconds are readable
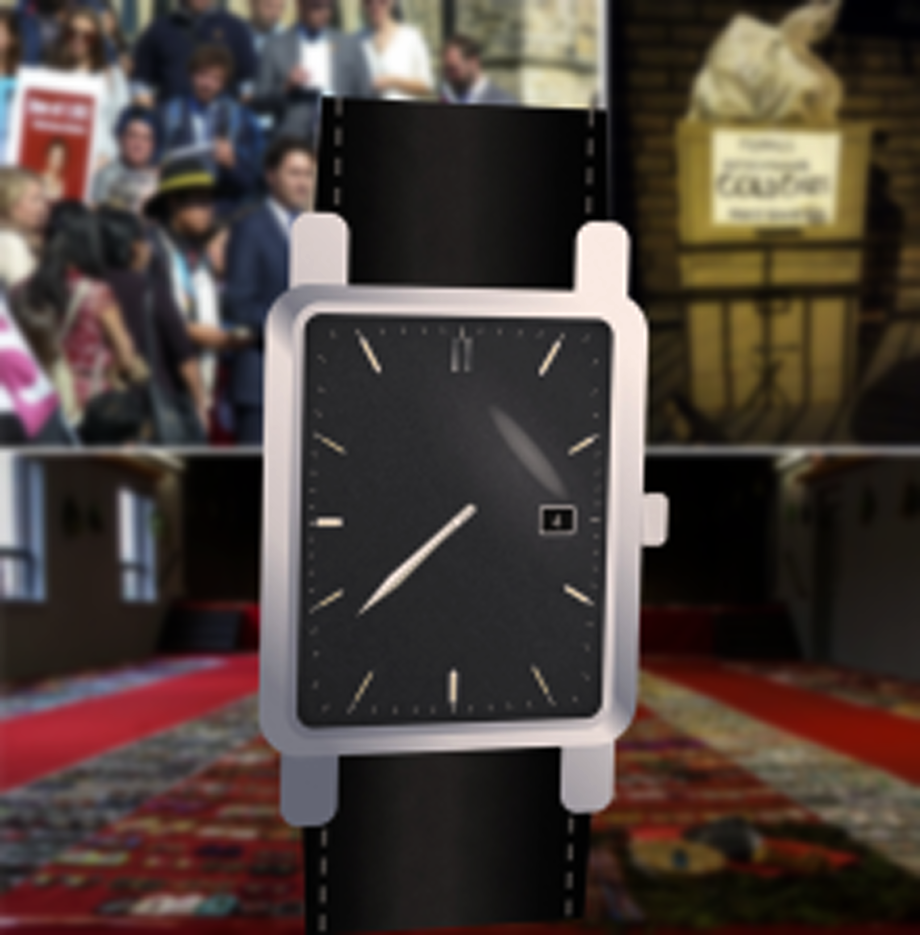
h=7 m=38
